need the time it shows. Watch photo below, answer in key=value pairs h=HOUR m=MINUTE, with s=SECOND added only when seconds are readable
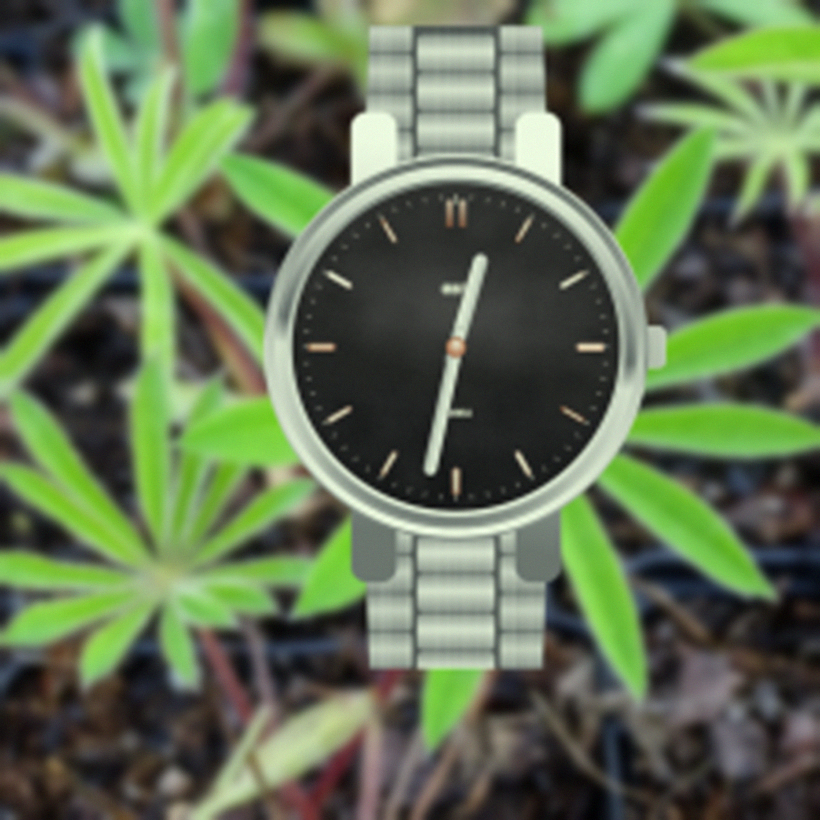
h=12 m=32
